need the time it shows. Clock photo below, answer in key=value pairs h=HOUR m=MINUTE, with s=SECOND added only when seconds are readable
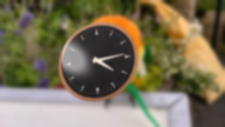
h=4 m=14
